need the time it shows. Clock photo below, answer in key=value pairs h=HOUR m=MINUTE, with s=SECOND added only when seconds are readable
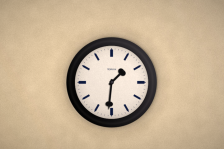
h=1 m=31
